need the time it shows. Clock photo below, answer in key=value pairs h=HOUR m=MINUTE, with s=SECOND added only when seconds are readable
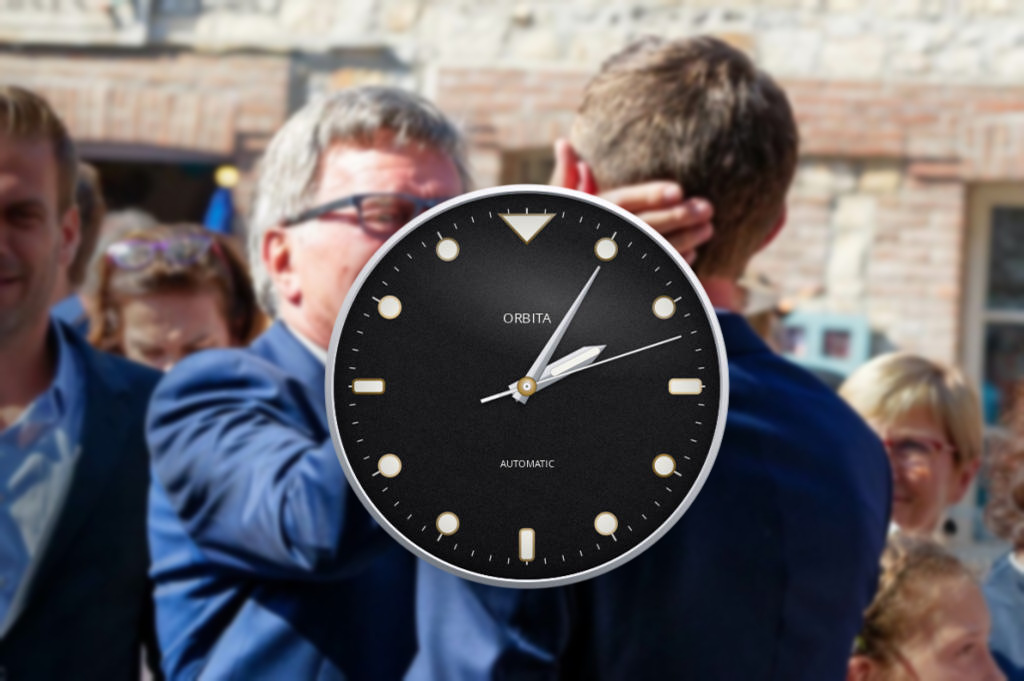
h=2 m=5 s=12
